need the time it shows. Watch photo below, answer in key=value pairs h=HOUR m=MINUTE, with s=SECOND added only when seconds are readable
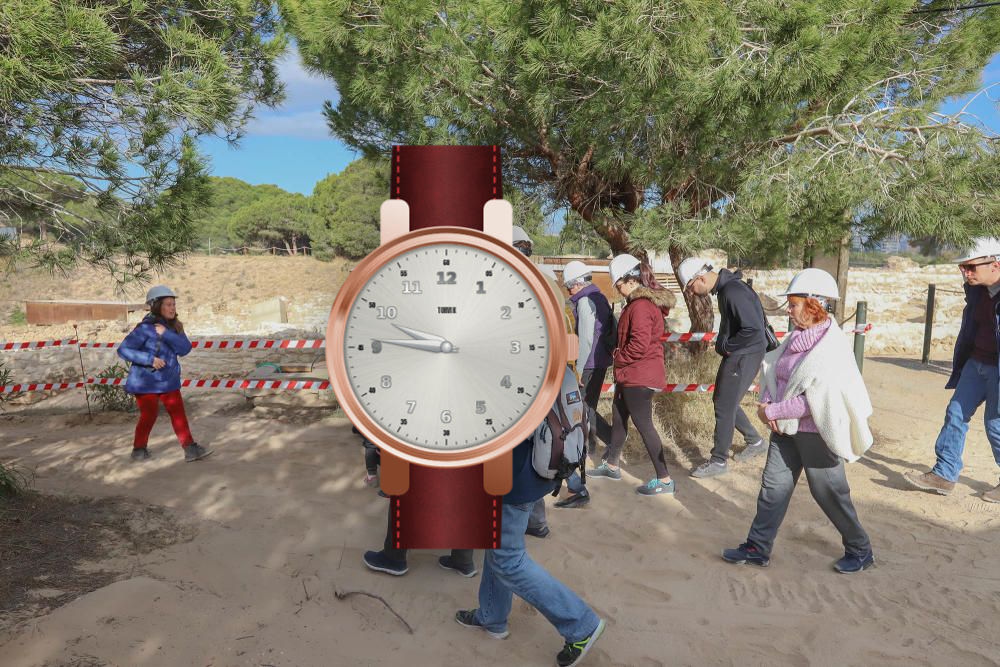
h=9 m=46
